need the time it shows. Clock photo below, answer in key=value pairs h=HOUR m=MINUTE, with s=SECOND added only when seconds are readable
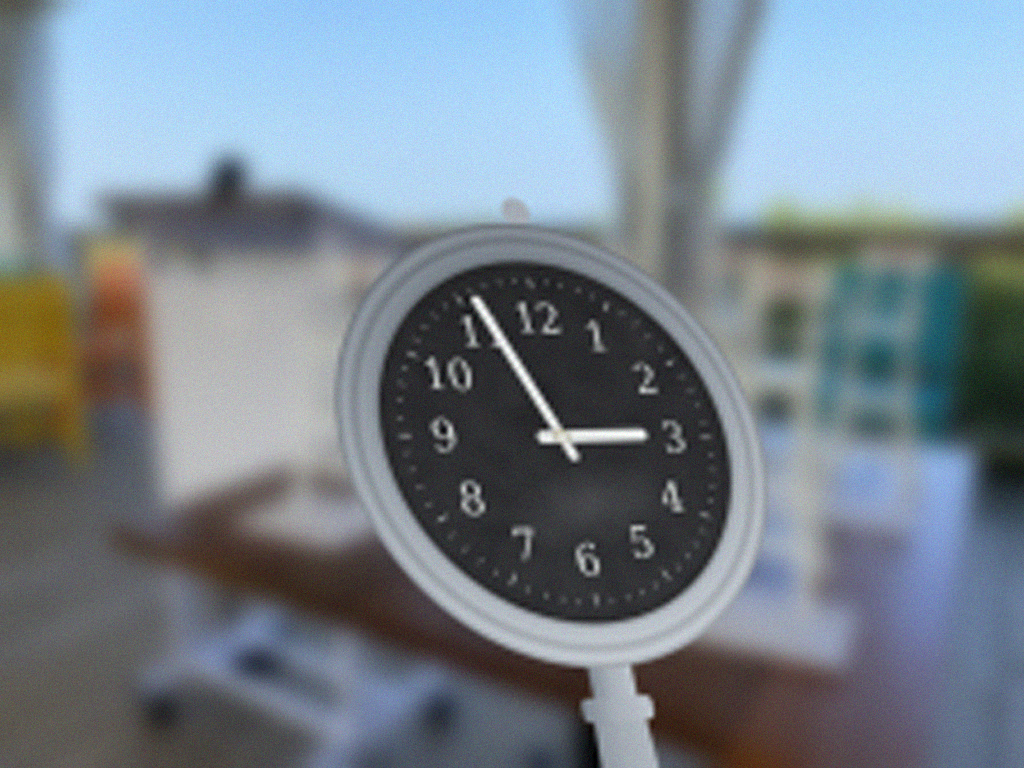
h=2 m=56
